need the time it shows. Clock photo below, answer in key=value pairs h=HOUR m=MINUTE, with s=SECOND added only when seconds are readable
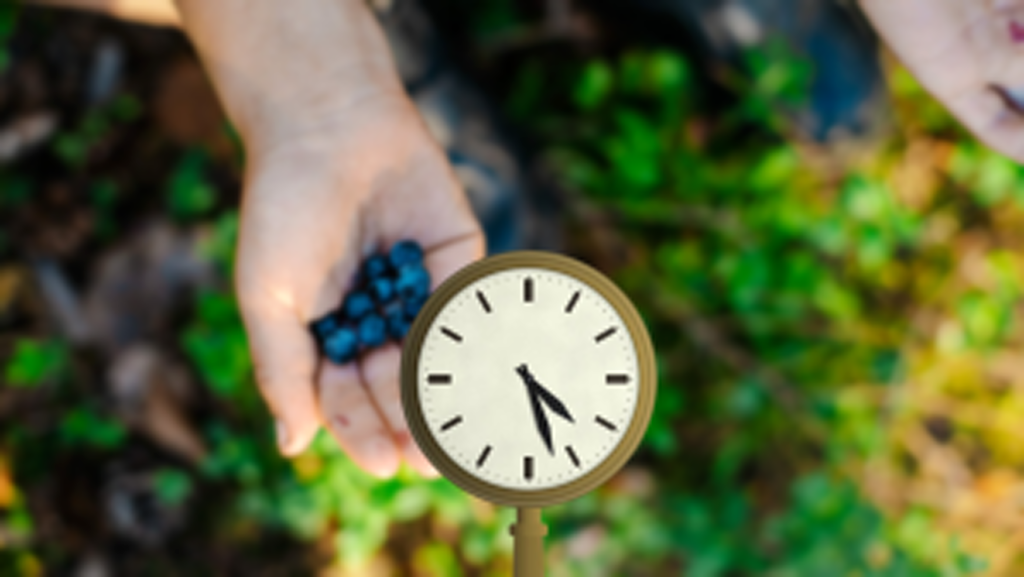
h=4 m=27
